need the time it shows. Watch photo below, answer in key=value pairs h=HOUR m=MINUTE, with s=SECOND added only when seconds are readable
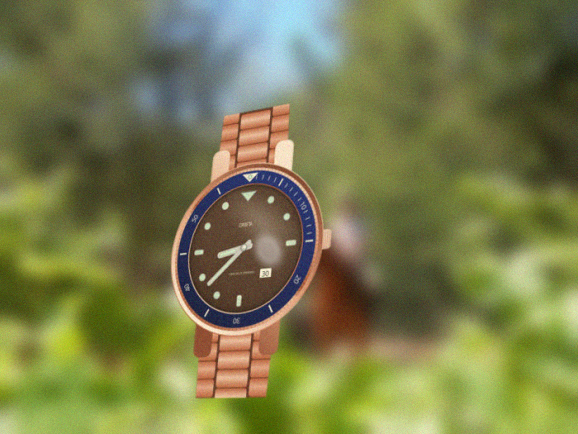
h=8 m=38
